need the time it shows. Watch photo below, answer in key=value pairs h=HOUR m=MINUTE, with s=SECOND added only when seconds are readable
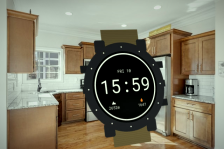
h=15 m=59
